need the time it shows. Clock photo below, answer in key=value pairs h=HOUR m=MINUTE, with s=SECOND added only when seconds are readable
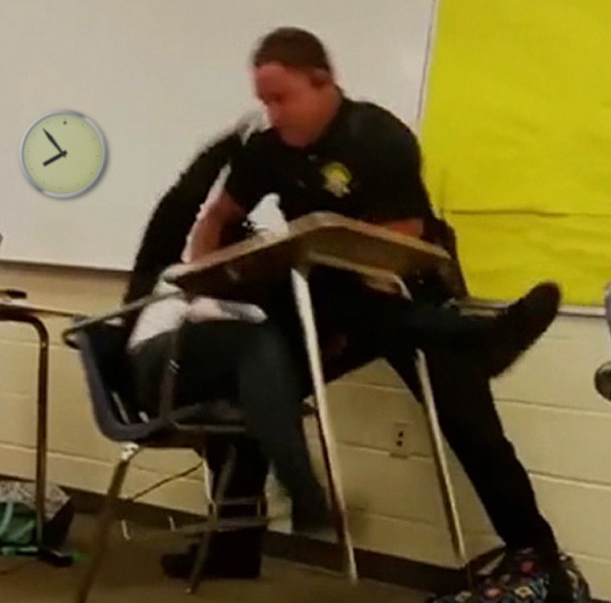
h=7 m=53
